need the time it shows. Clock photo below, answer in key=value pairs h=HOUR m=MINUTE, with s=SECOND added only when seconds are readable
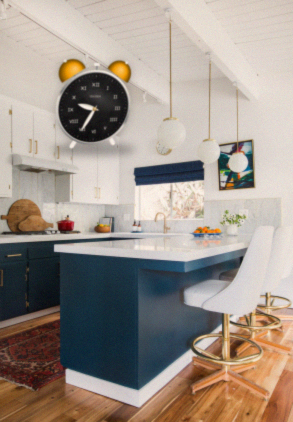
h=9 m=35
